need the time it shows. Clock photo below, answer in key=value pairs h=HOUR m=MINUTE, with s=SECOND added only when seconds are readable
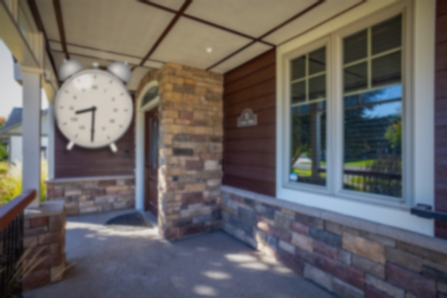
h=8 m=30
